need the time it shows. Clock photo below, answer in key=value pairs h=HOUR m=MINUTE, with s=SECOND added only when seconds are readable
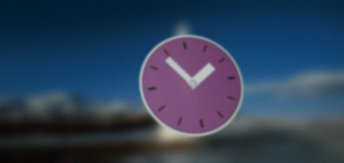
h=1 m=54
